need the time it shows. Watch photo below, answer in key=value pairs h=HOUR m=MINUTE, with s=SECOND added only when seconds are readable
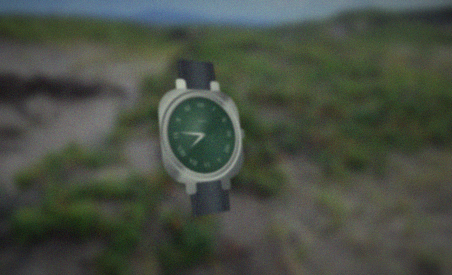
h=7 m=46
